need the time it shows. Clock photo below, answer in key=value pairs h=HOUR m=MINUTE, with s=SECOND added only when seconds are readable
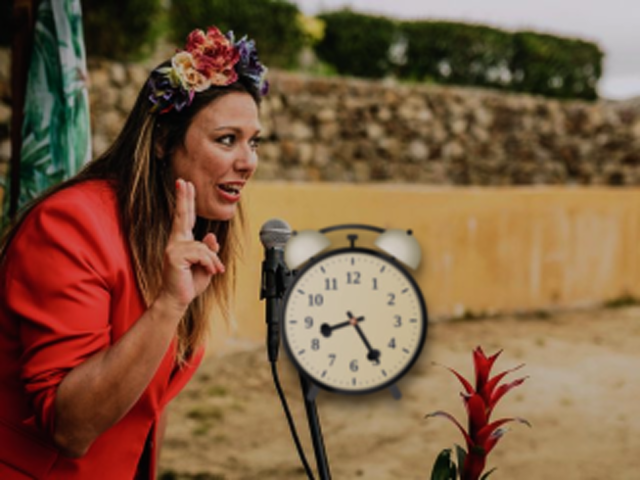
h=8 m=25
